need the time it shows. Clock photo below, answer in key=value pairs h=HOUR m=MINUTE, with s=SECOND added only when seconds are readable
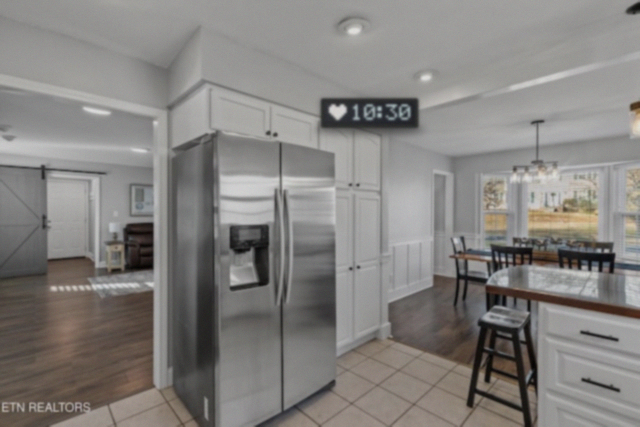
h=10 m=30
